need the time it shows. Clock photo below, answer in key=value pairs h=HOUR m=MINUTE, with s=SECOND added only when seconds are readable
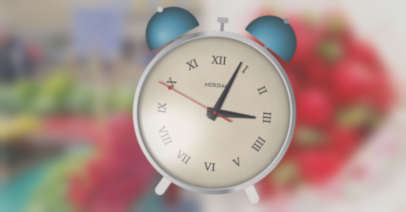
h=3 m=3 s=49
